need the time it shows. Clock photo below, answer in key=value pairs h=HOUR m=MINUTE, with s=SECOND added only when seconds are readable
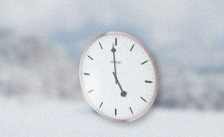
h=4 m=59
